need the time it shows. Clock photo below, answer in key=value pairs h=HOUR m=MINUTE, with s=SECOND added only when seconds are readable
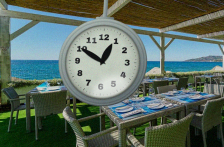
h=12 m=50
